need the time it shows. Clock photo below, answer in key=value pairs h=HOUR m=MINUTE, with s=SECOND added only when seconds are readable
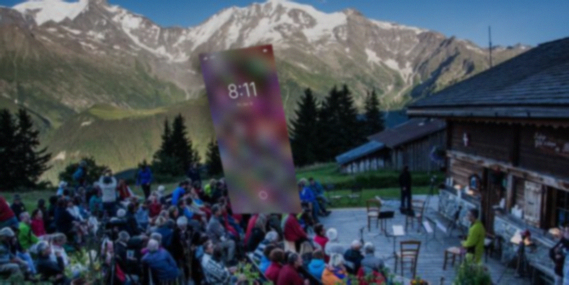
h=8 m=11
